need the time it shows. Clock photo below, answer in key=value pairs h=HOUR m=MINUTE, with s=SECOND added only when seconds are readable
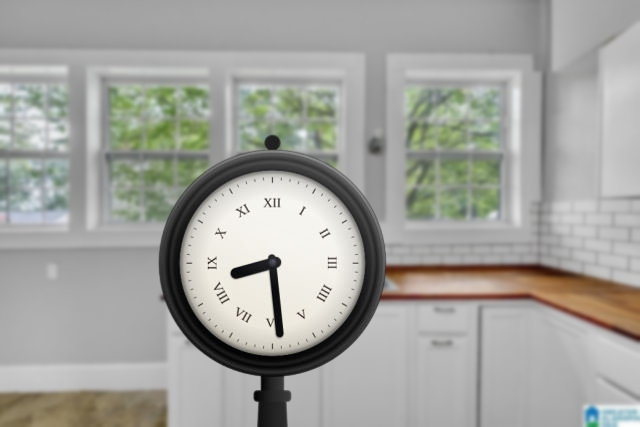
h=8 m=29
